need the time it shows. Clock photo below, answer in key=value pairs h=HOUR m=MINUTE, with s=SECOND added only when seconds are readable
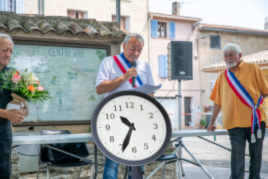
h=10 m=34
